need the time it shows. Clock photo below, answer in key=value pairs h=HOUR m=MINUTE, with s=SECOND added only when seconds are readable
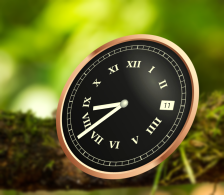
h=8 m=38
